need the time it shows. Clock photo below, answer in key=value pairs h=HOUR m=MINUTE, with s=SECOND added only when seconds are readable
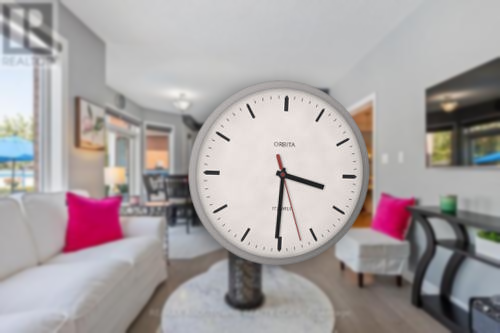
h=3 m=30 s=27
